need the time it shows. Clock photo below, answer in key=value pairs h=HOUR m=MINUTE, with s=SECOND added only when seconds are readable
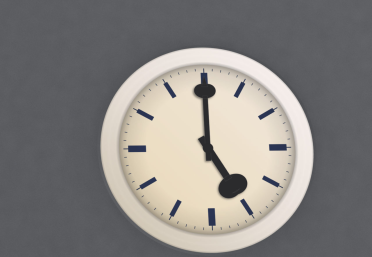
h=5 m=0
